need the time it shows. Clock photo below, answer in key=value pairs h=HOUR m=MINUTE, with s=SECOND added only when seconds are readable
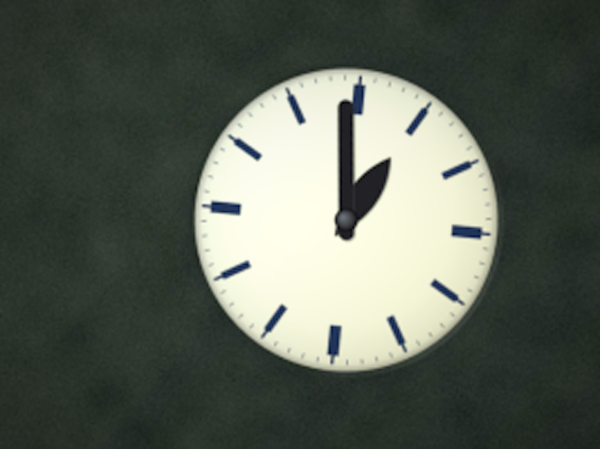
h=12 m=59
